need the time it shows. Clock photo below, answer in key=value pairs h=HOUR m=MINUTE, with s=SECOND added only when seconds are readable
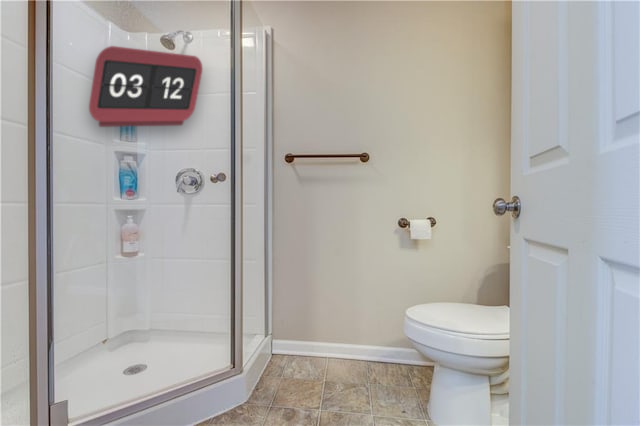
h=3 m=12
